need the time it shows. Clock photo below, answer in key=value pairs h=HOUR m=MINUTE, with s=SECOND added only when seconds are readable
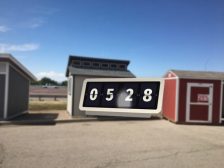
h=5 m=28
